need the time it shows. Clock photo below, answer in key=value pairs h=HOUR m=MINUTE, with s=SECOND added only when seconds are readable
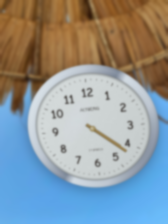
h=4 m=22
